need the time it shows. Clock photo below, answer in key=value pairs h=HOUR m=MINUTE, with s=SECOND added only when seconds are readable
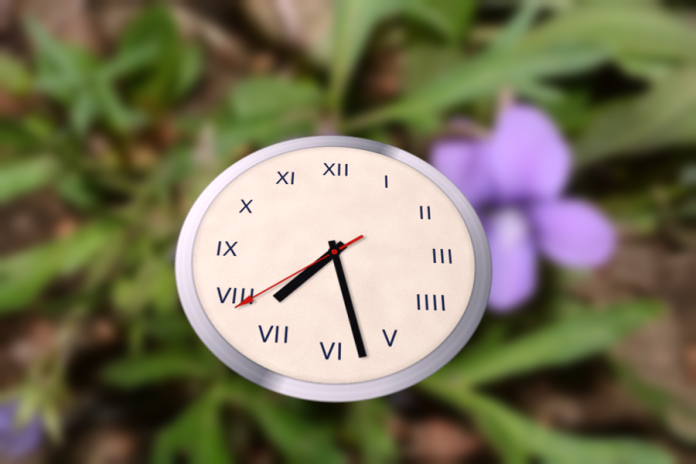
h=7 m=27 s=39
